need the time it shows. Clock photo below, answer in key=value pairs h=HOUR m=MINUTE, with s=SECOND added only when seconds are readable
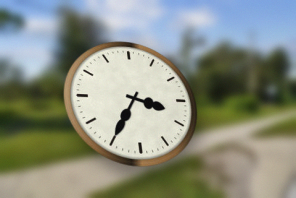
h=3 m=35
